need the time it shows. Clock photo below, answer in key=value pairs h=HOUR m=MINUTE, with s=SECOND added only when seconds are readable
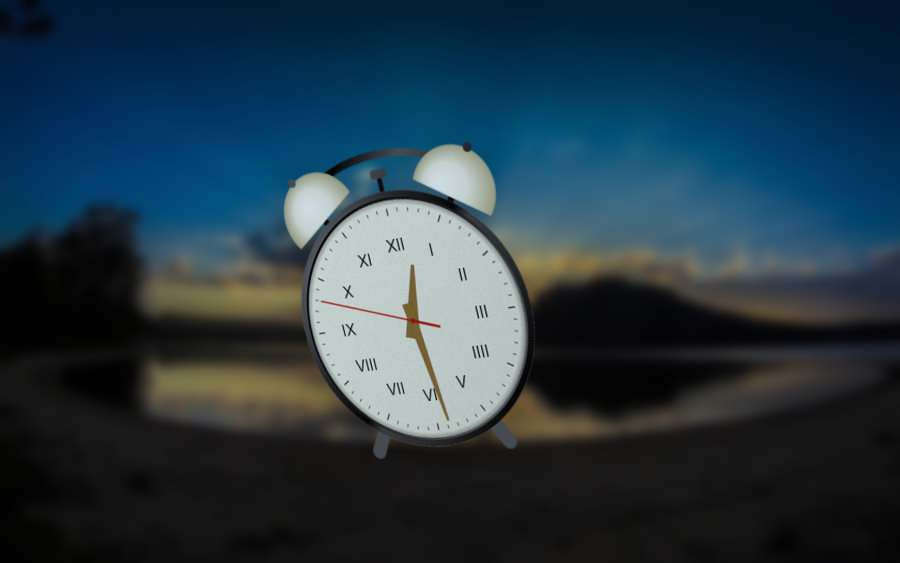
h=12 m=28 s=48
